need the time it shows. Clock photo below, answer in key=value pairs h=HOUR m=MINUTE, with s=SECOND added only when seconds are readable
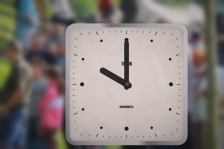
h=10 m=0
